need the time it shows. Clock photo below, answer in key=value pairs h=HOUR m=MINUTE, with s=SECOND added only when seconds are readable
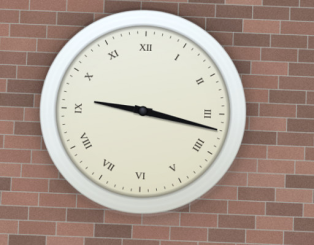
h=9 m=17
